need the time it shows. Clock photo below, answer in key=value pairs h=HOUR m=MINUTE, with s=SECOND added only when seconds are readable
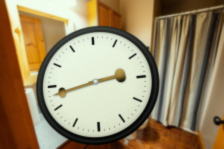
h=2 m=43
